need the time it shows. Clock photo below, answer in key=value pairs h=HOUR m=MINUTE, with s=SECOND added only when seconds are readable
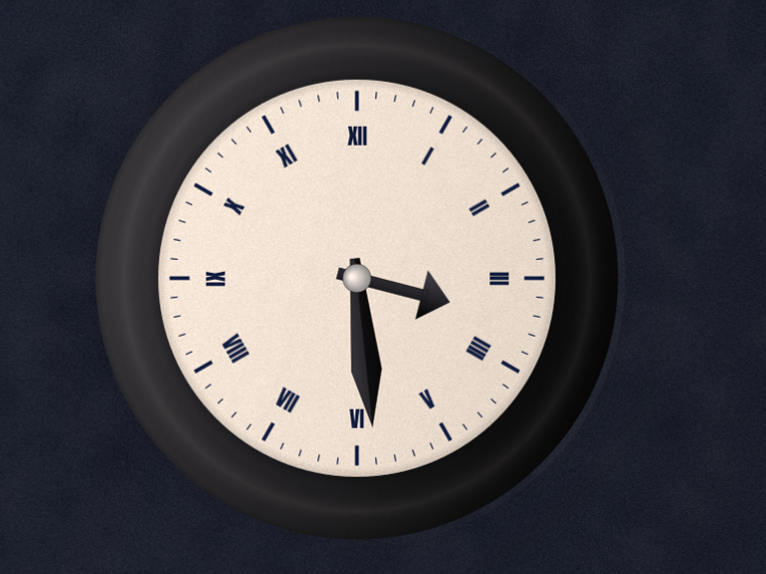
h=3 m=29
